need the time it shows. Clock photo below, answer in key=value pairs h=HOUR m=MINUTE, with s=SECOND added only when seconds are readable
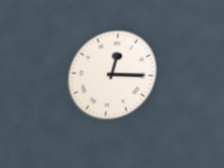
h=12 m=15
